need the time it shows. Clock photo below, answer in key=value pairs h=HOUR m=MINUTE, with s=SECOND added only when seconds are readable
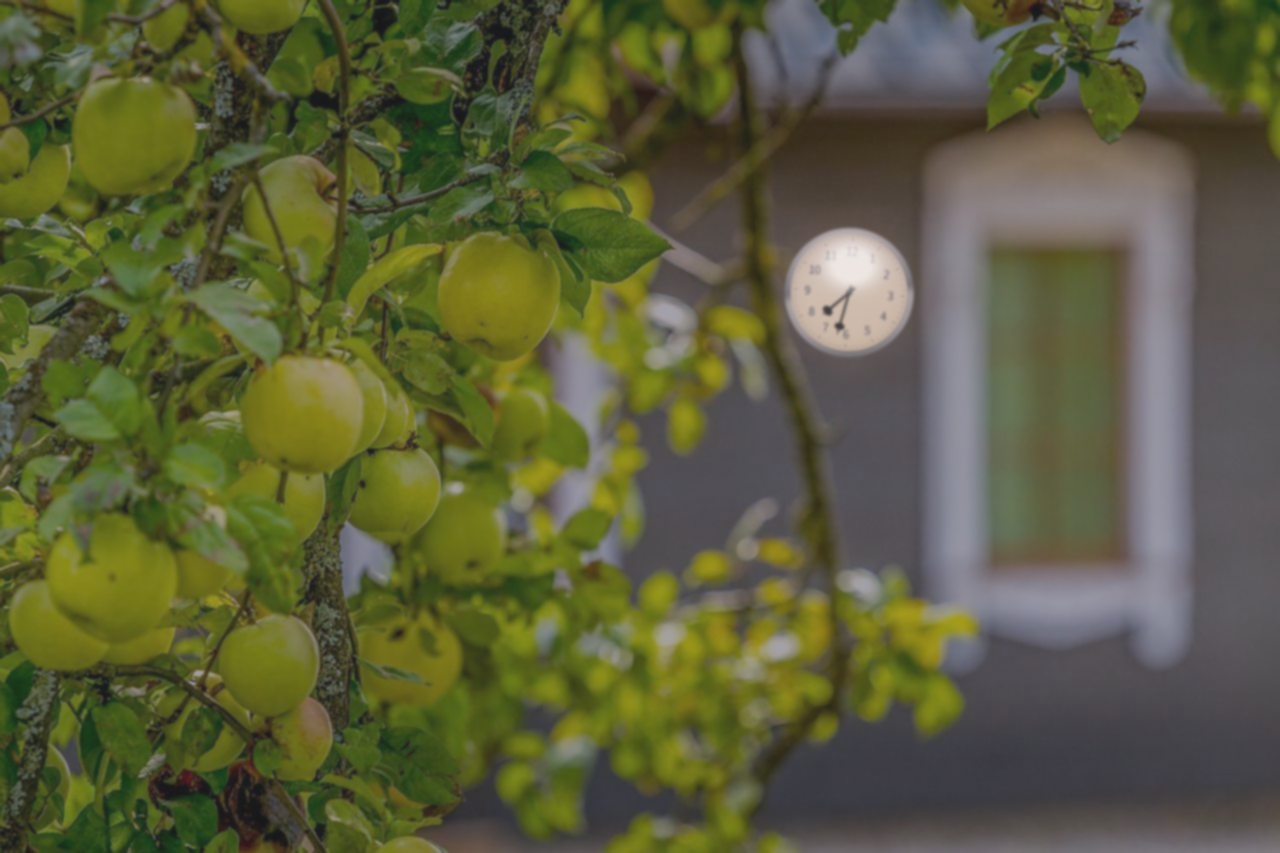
h=7 m=32
